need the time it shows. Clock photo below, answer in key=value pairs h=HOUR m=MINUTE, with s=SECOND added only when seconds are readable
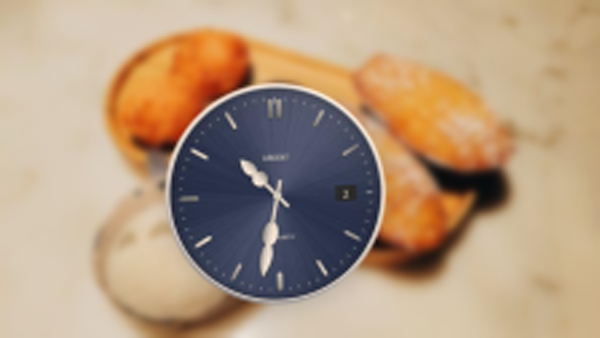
h=10 m=32
